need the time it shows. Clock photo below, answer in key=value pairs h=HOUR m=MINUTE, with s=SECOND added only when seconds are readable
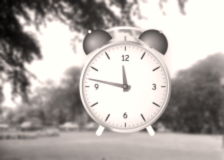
h=11 m=47
